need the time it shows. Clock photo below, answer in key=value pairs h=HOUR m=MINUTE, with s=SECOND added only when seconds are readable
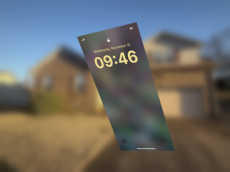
h=9 m=46
